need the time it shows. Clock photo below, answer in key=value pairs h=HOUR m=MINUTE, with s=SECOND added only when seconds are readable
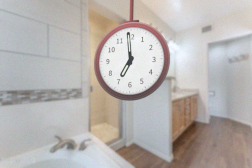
h=6 m=59
